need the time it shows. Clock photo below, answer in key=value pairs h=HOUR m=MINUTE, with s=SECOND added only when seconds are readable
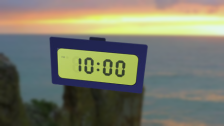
h=10 m=0
